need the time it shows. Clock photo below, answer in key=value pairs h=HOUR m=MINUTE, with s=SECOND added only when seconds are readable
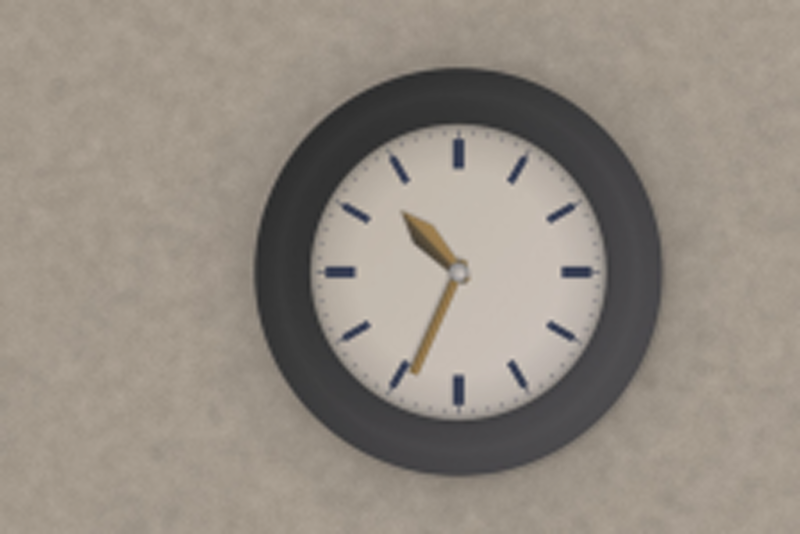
h=10 m=34
